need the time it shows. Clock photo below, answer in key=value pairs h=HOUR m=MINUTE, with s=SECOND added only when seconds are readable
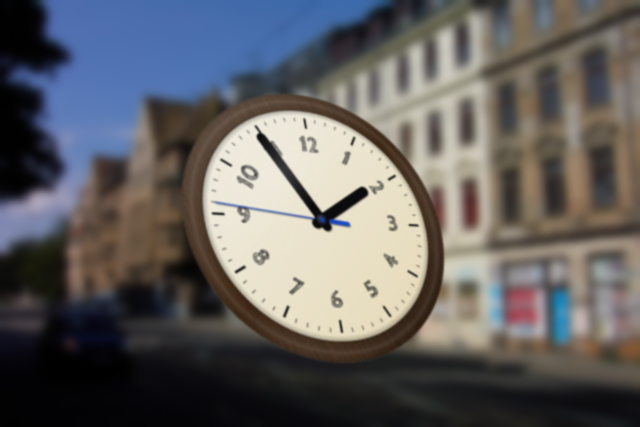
h=1 m=54 s=46
